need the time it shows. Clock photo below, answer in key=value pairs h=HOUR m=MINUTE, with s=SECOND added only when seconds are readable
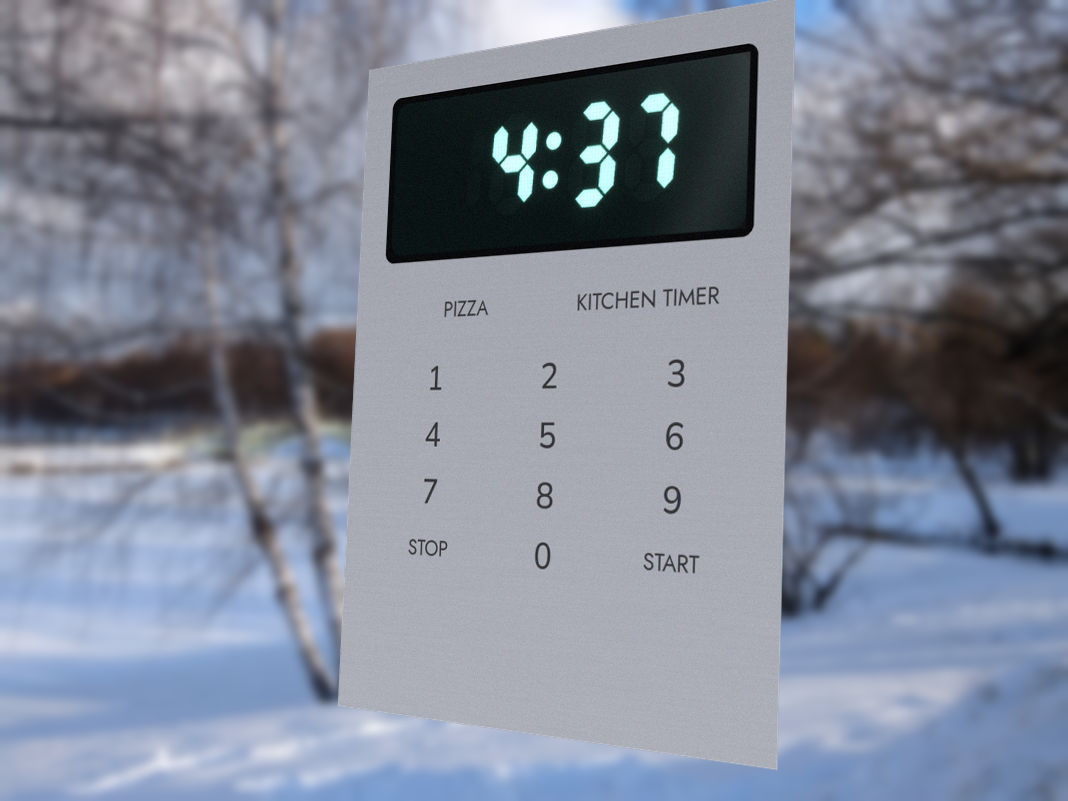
h=4 m=37
